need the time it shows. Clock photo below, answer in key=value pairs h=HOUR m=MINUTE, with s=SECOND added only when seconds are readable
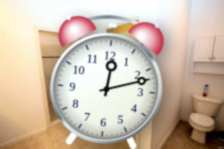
h=12 m=12
